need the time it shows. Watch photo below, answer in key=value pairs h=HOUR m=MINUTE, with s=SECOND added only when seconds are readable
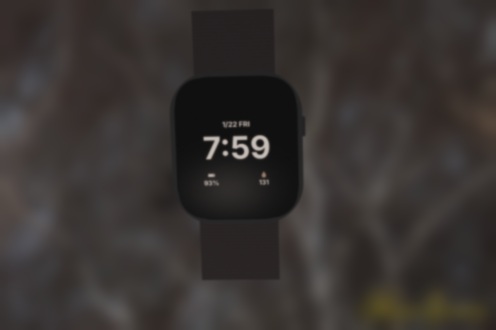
h=7 m=59
